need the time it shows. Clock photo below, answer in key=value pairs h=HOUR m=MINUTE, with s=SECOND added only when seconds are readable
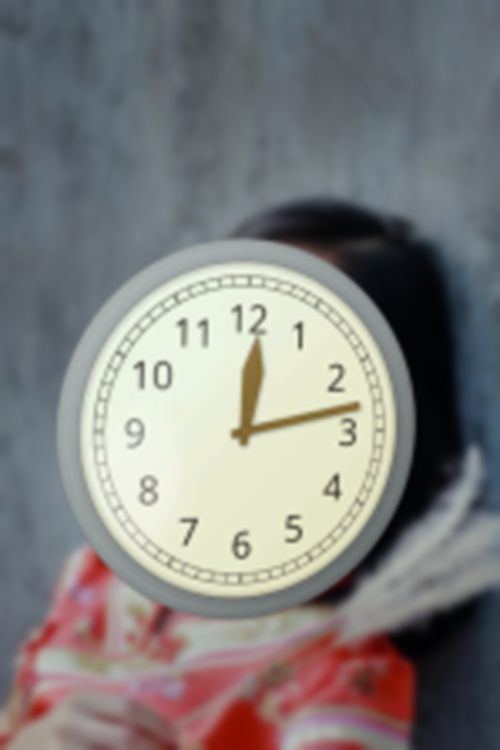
h=12 m=13
